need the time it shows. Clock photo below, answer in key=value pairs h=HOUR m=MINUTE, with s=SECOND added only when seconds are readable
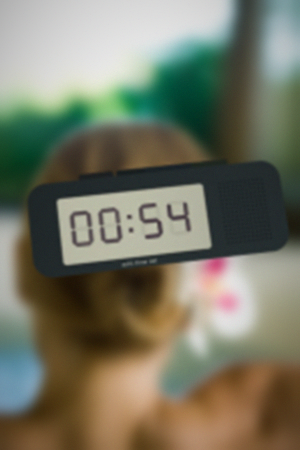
h=0 m=54
